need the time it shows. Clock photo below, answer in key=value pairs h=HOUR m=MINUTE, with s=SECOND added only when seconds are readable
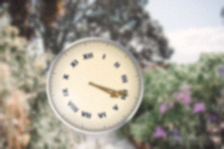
h=4 m=20
